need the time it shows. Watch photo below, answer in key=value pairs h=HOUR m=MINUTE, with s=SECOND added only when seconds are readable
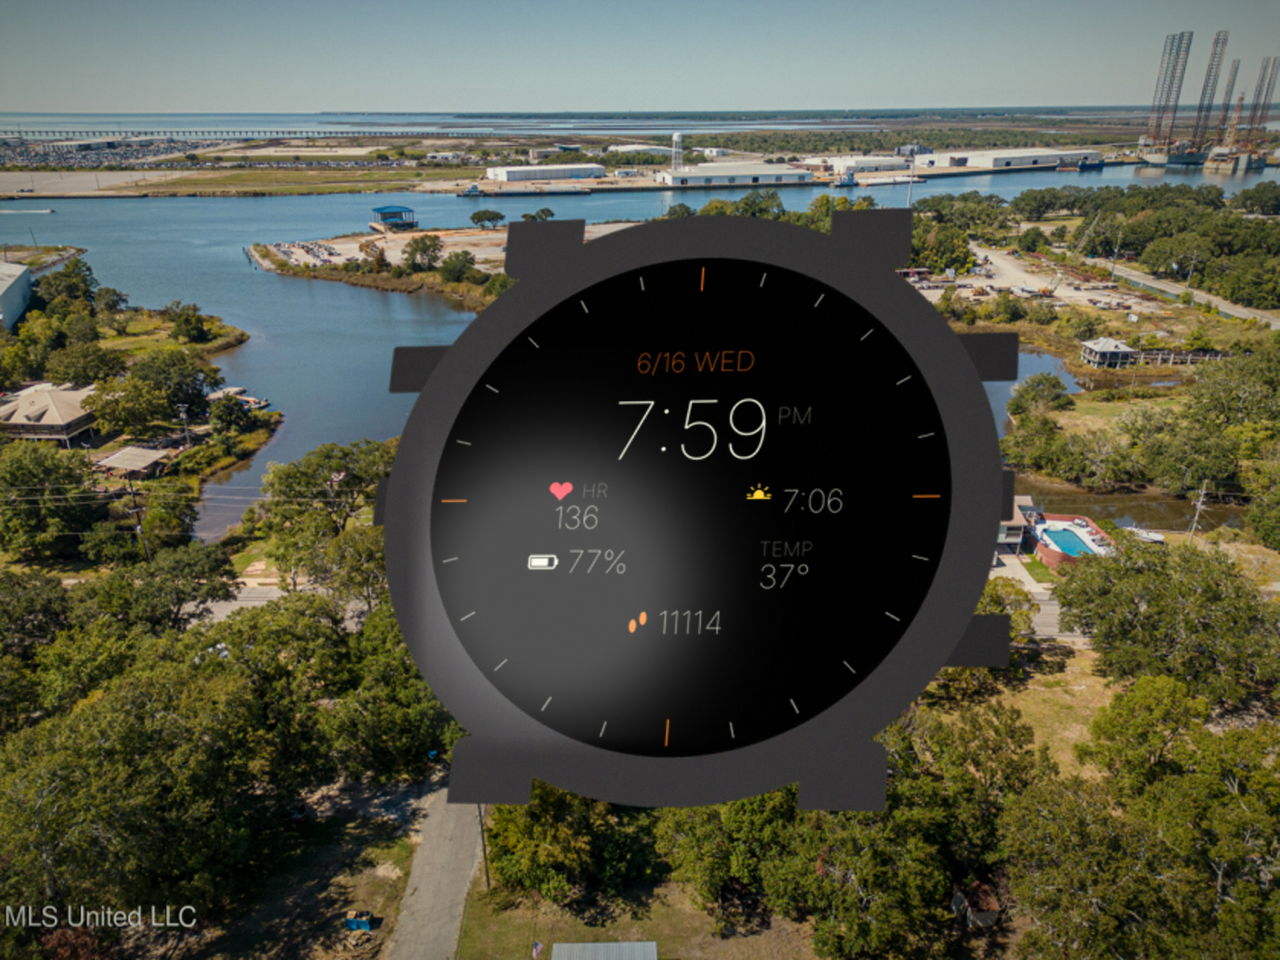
h=7 m=59
